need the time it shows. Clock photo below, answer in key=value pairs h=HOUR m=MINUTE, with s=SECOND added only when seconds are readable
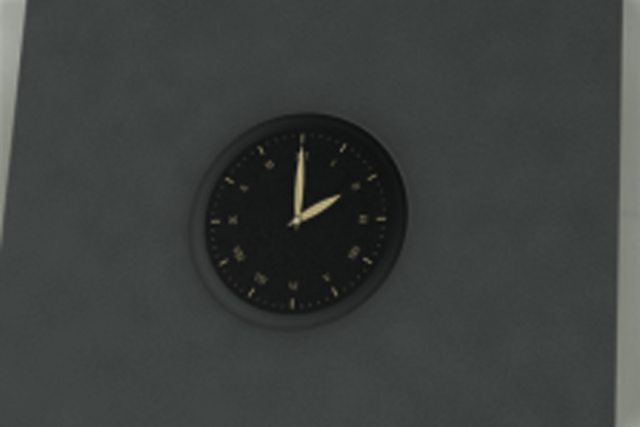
h=2 m=0
